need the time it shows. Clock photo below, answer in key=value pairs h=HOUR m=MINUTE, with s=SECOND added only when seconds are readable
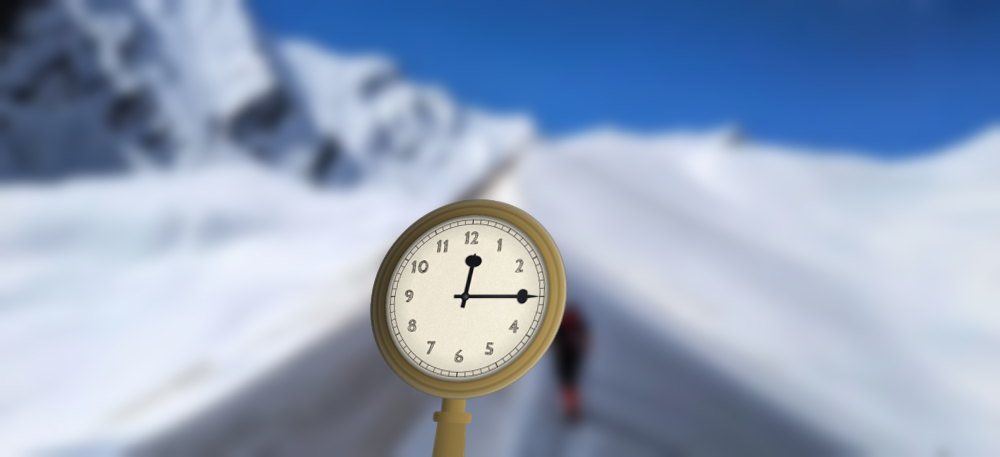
h=12 m=15
